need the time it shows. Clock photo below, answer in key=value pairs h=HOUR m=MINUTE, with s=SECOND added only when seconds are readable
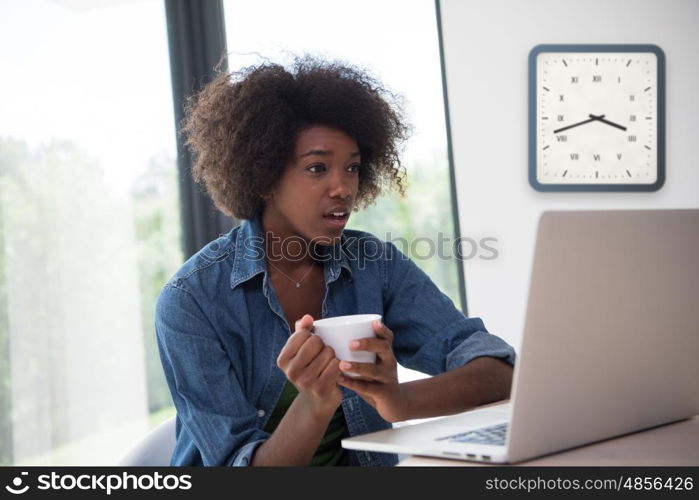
h=3 m=42
